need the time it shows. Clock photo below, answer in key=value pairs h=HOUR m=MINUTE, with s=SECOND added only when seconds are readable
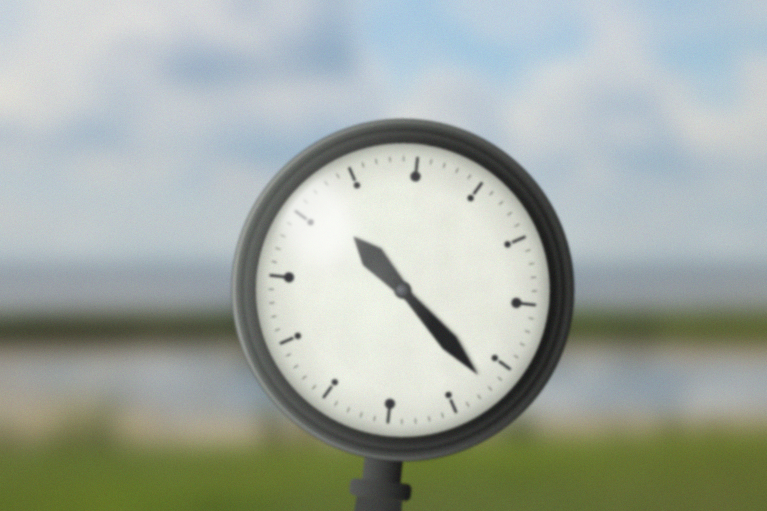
h=10 m=22
